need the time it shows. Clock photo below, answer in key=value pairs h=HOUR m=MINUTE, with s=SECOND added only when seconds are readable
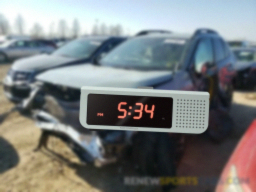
h=5 m=34
